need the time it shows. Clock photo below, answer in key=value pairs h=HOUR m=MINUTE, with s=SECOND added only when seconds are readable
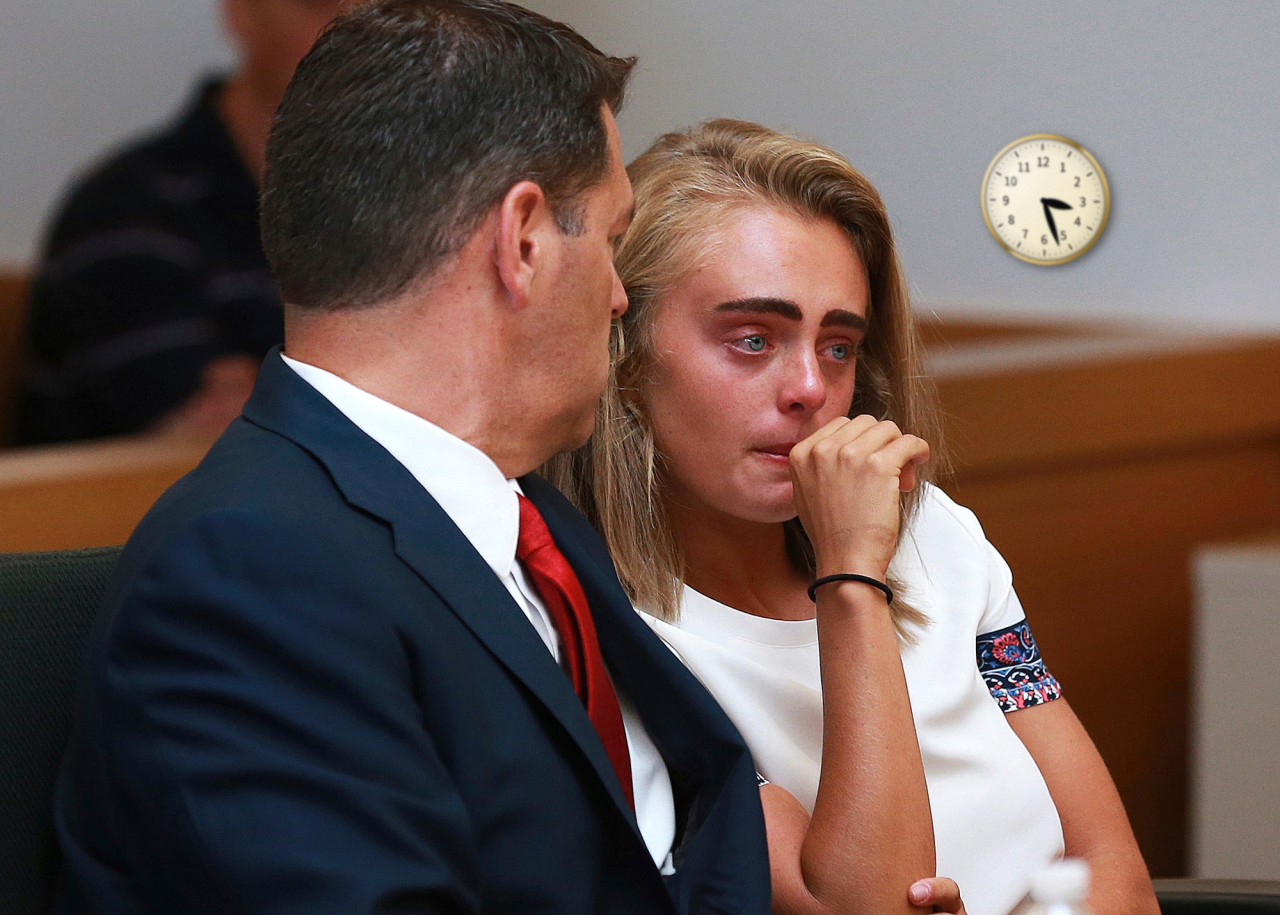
h=3 m=27
